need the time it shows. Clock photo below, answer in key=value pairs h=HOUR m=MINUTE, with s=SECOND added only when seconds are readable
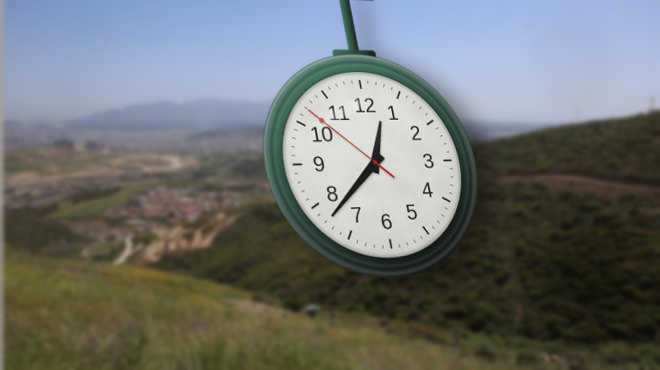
h=12 m=37 s=52
